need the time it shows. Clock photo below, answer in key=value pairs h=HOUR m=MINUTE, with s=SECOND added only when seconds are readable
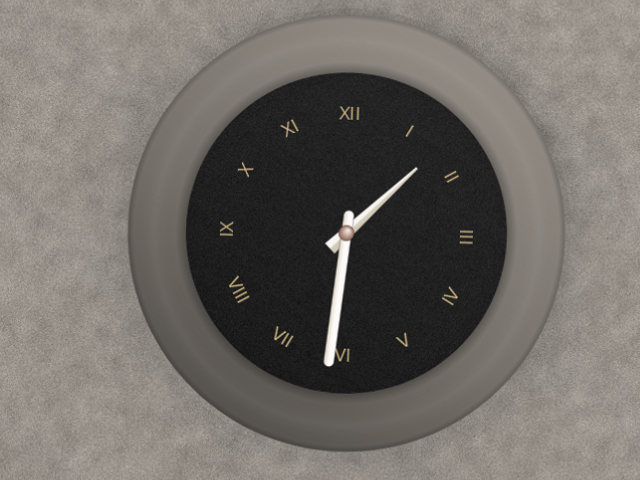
h=1 m=31
